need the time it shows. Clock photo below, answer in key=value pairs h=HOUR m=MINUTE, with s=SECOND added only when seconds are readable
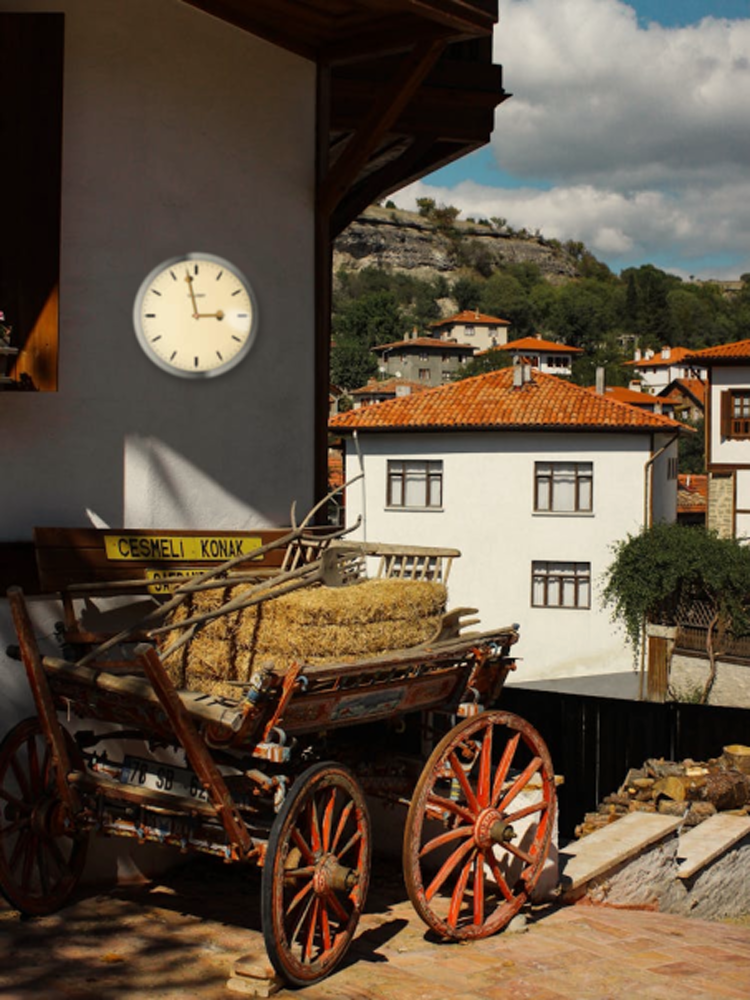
h=2 m=58
